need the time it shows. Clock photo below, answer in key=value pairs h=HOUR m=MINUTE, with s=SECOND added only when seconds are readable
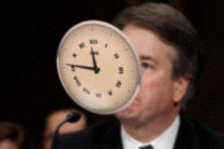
h=11 m=46
